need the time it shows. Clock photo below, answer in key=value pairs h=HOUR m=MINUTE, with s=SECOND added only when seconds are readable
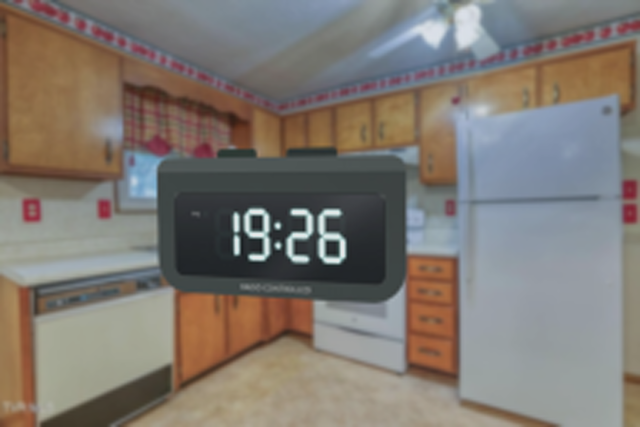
h=19 m=26
